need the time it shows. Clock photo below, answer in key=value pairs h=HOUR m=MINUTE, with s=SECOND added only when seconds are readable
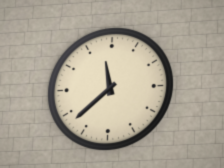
h=11 m=38
